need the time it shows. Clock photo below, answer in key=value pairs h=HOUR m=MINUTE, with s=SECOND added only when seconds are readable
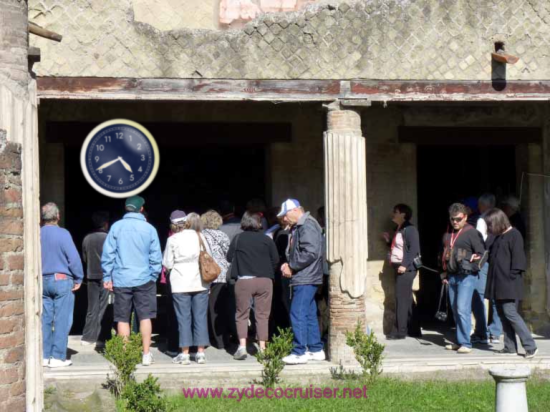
h=4 m=41
